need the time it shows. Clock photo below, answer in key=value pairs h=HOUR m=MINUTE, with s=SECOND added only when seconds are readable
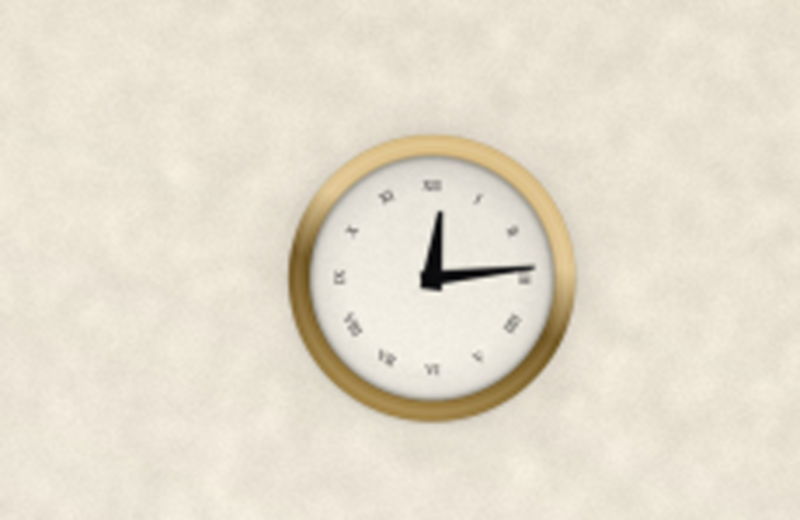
h=12 m=14
